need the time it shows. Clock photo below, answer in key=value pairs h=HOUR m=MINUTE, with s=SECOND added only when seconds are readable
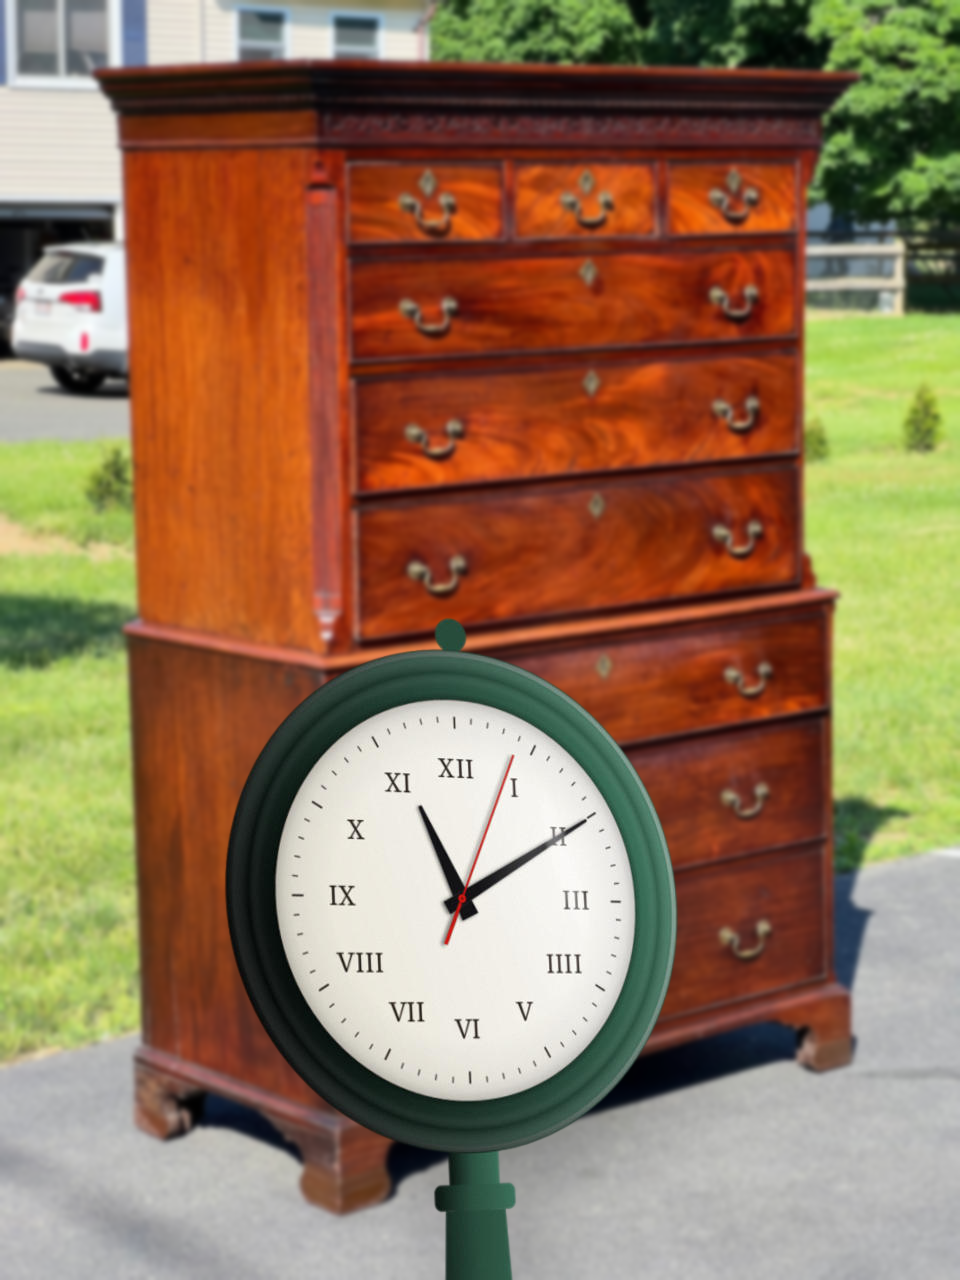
h=11 m=10 s=4
